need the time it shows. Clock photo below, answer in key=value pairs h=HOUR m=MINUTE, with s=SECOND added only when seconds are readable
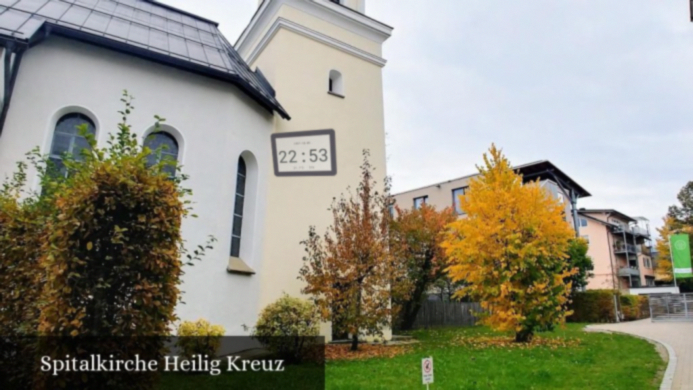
h=22 m=53
